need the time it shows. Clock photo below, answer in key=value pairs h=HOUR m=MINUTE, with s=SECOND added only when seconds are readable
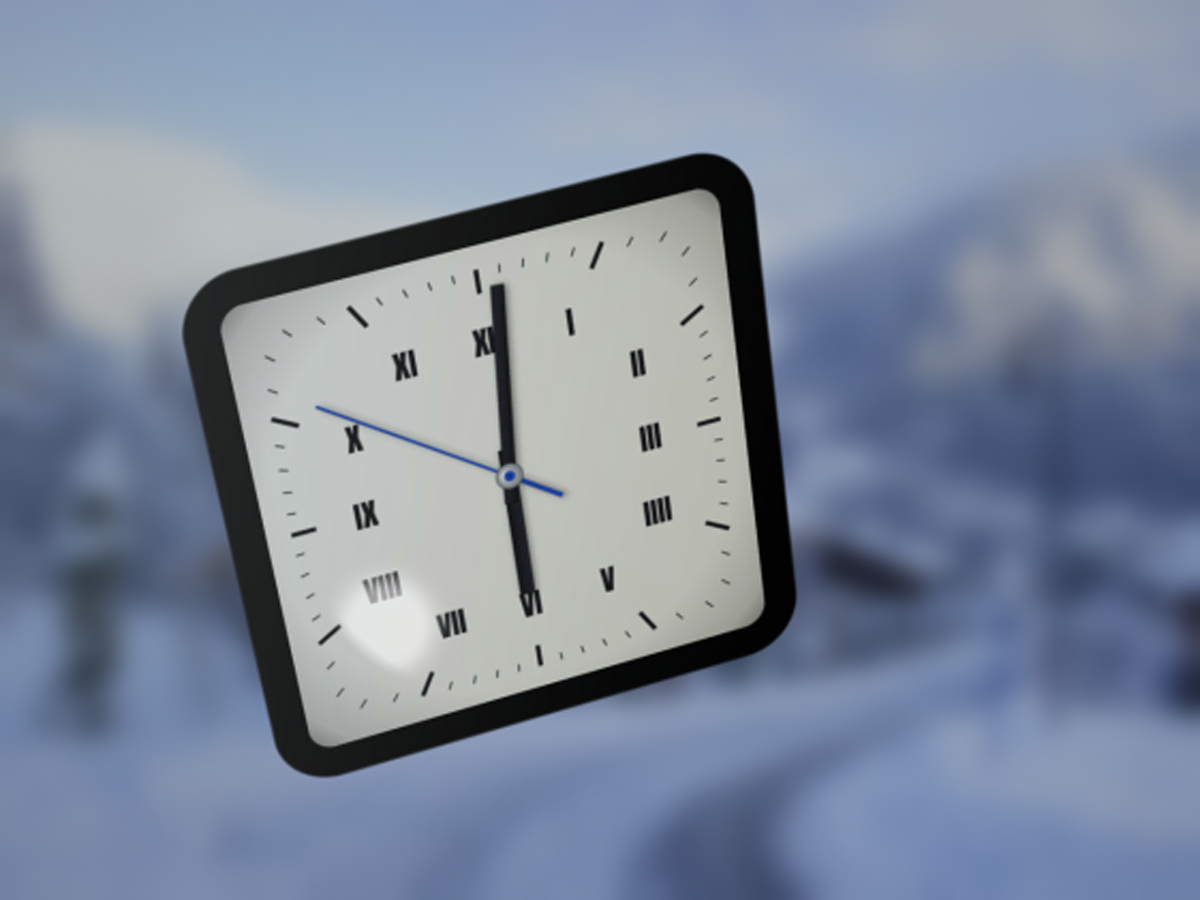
h=6 m=0 s=51
